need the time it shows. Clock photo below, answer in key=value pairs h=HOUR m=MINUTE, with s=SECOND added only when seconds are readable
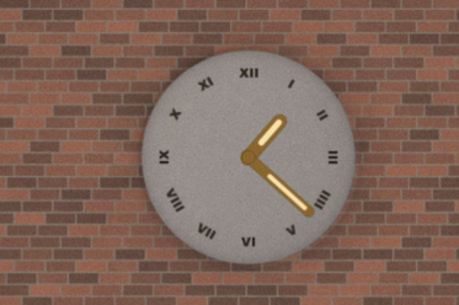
h=1 m=22
